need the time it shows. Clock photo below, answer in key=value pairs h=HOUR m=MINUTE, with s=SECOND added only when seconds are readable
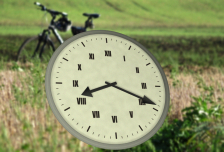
h=8 m=19
